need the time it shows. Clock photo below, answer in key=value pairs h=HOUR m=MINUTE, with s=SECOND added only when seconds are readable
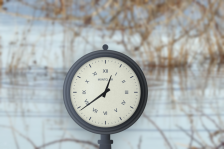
h=12 m=39
